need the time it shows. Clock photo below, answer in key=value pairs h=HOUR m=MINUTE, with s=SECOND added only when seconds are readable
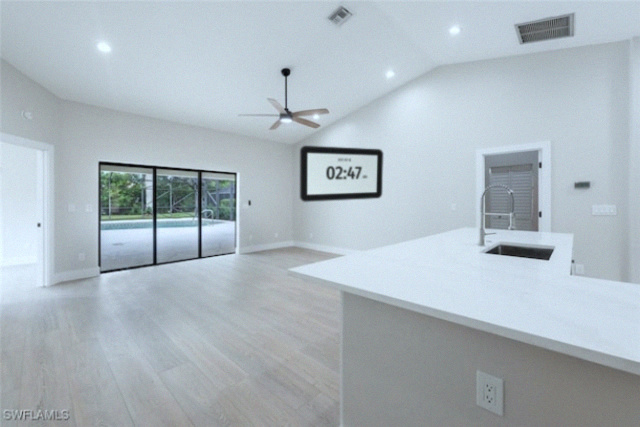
h=2 m=47
